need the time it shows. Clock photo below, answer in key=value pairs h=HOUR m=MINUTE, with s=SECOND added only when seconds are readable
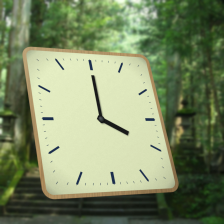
h=4 m=0
